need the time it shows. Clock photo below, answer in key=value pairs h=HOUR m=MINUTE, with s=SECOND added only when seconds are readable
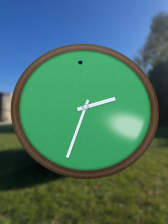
h=2 m=34
